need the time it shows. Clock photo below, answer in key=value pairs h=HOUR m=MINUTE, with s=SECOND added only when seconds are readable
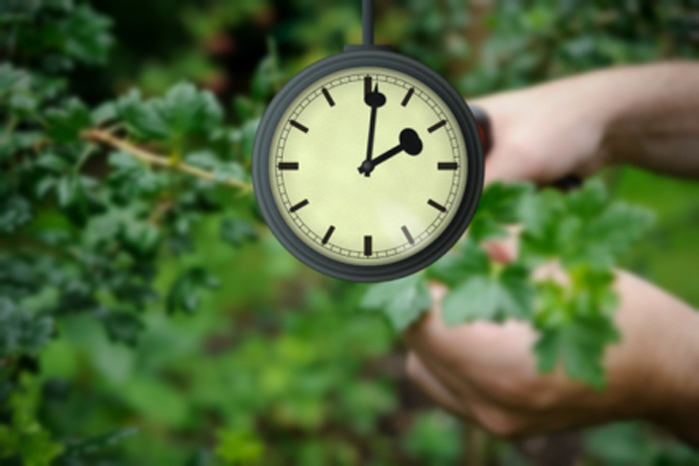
h=2 m=1
